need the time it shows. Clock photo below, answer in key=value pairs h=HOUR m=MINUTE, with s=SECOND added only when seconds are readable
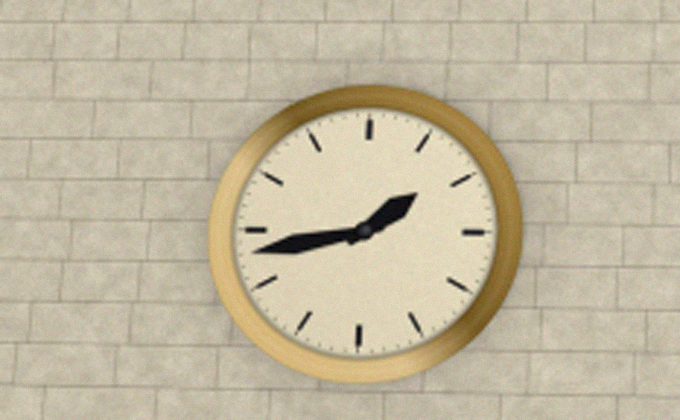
h=1 m=43
